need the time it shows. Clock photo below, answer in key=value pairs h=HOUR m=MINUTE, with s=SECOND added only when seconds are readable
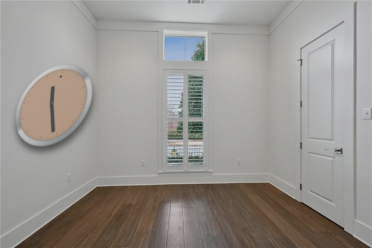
h=11 m=26
